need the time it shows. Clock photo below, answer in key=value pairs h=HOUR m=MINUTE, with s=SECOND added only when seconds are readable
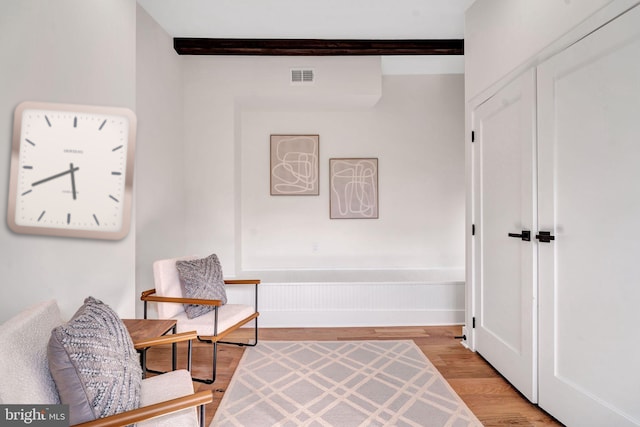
h=5 m=41
